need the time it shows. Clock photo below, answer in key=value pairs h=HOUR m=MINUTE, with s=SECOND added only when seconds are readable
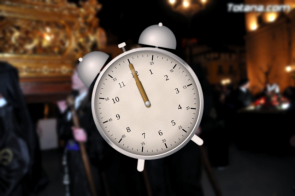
h=12 m=0
